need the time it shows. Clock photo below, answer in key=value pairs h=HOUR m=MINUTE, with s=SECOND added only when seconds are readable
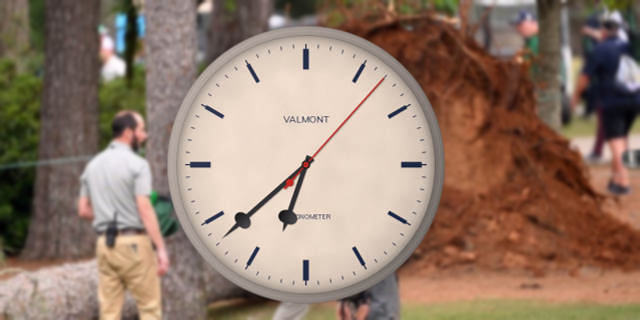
h=6 m=38 s=7
